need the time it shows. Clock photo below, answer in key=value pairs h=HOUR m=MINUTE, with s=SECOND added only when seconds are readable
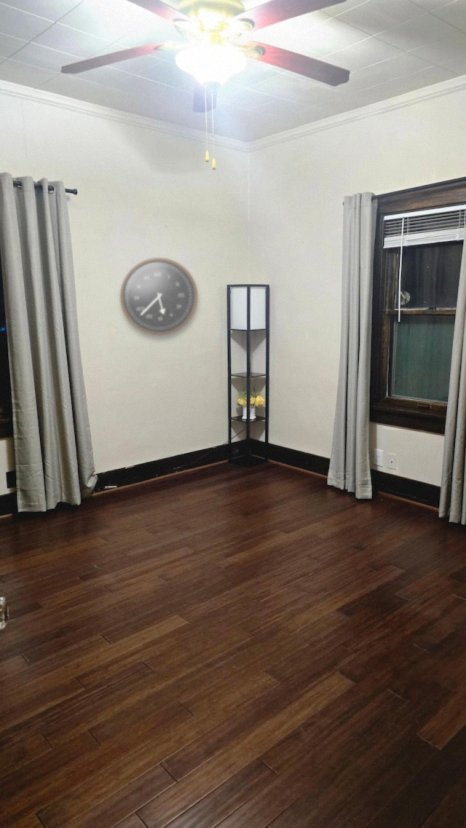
h=5 m=38
